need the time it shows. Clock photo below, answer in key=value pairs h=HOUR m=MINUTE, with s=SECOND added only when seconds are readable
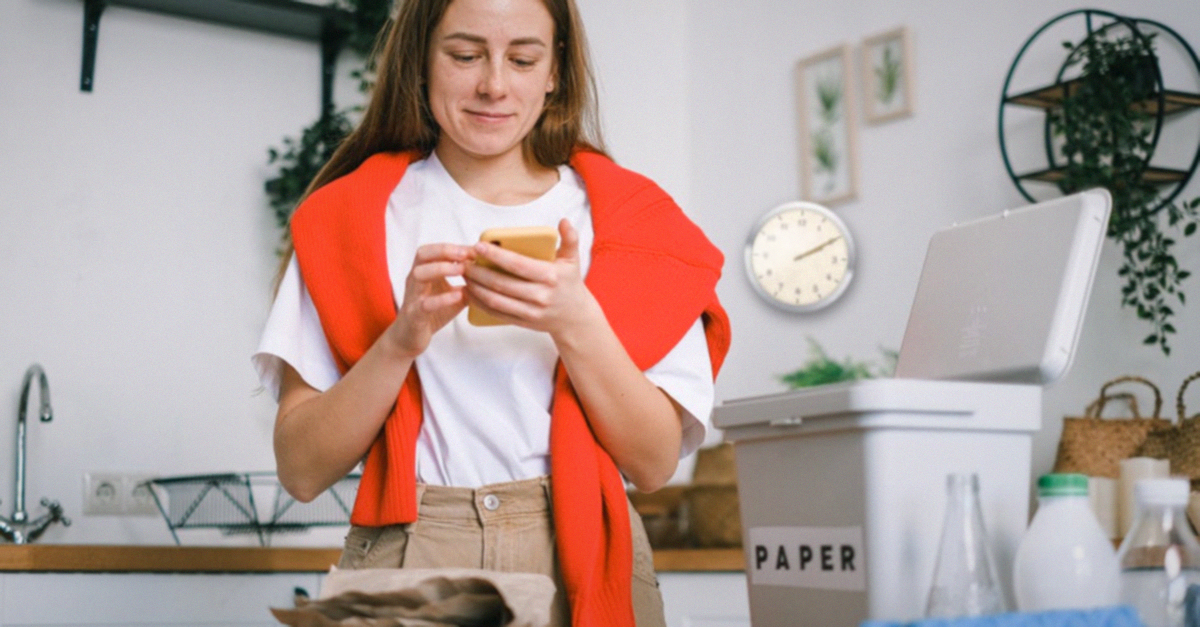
h=2 m=10
